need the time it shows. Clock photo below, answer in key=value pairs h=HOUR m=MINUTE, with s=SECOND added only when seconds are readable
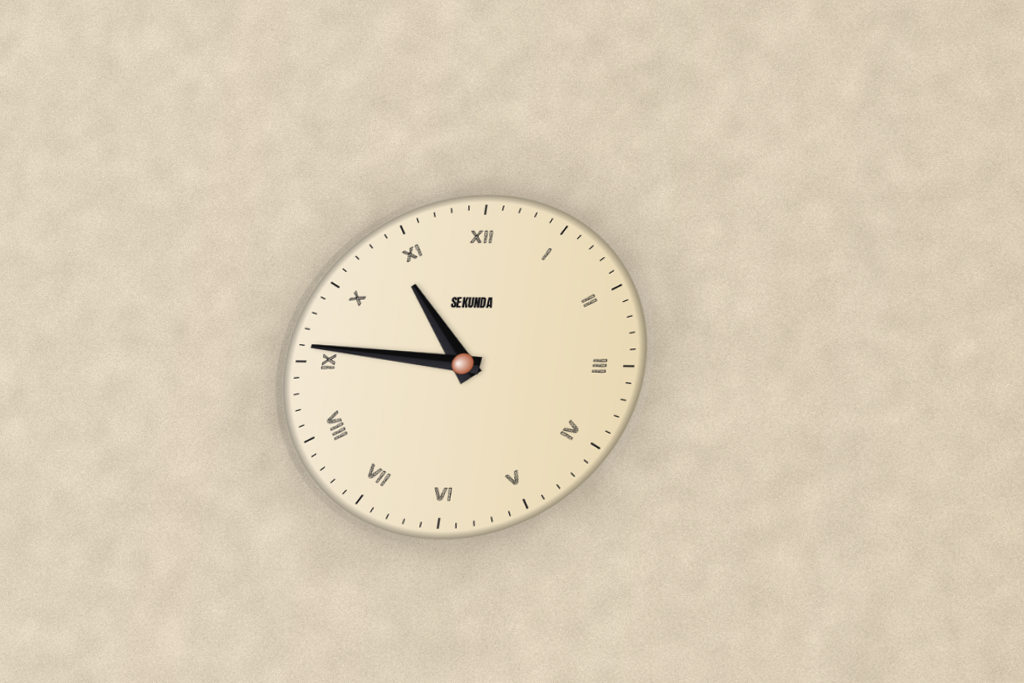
h=10 m=46
